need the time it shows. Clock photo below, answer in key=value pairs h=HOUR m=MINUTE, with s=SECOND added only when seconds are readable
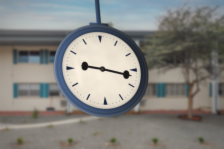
h=9 m=17
